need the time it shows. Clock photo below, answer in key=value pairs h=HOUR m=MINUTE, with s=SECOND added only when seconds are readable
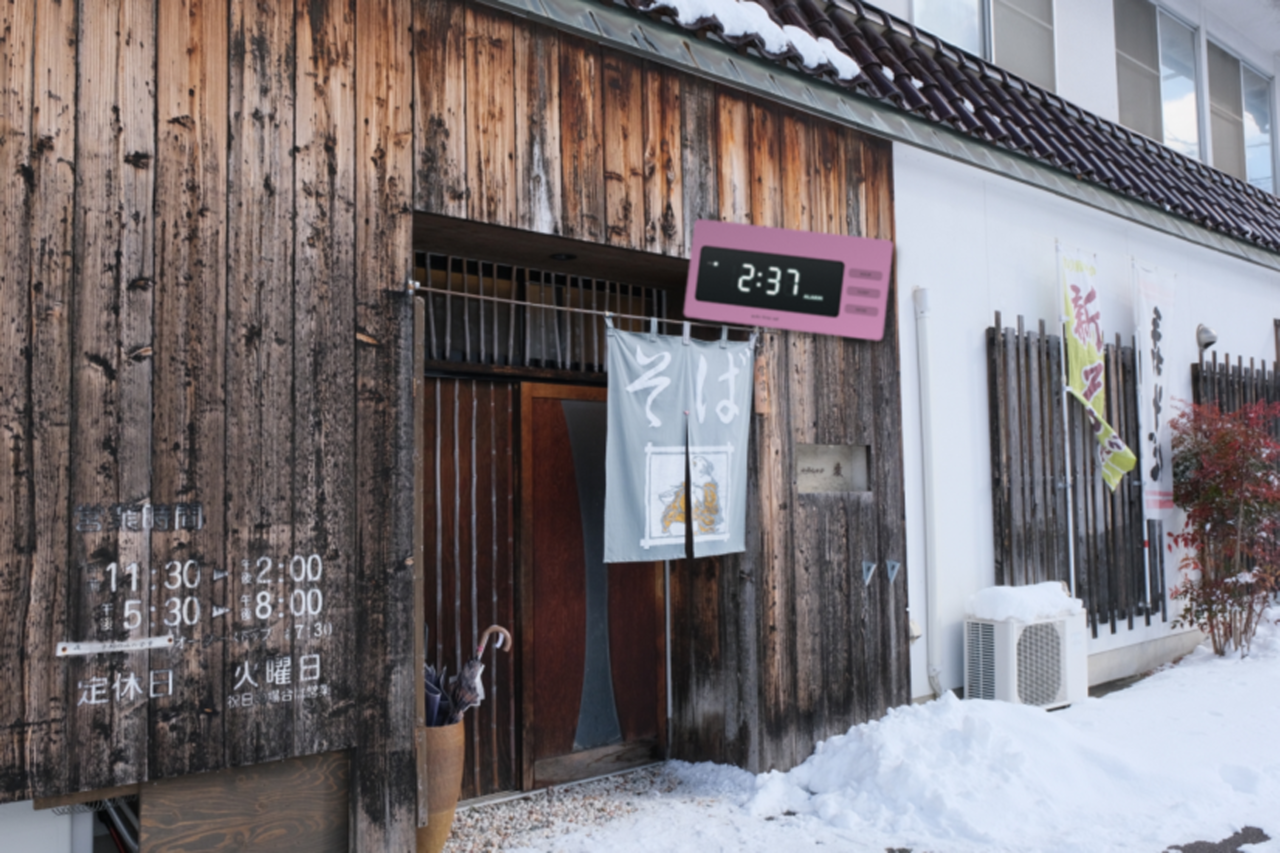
h=2 m=37
